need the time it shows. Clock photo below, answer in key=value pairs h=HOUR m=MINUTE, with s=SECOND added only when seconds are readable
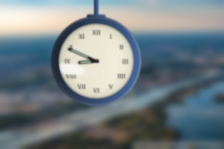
h=8 m=49
